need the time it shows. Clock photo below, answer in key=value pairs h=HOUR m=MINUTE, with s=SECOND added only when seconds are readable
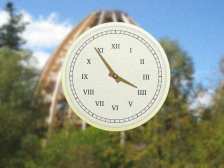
h=3 m=54
